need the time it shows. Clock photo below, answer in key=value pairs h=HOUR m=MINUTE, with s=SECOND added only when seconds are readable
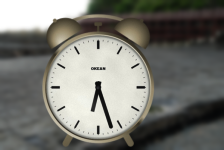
h=6 m=27
